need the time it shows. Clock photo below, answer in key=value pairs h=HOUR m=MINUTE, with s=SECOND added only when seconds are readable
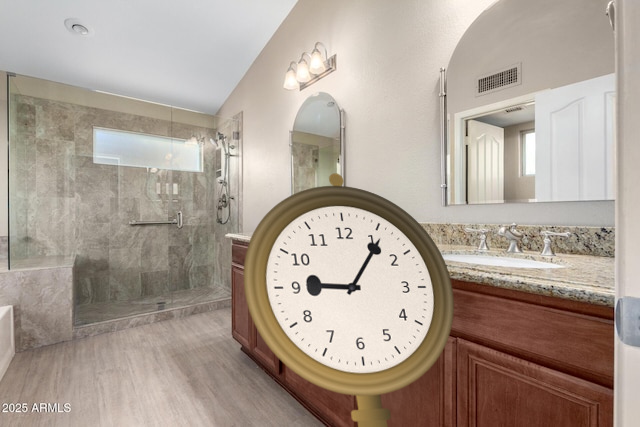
h=9 m=6
